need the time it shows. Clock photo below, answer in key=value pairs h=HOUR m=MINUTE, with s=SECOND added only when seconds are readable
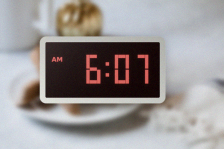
h=6 m=7
